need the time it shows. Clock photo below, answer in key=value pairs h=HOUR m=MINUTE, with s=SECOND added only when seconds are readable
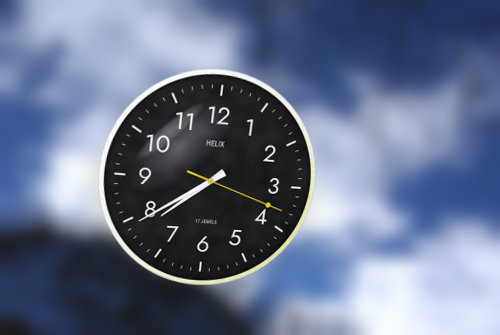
h=7 m=39 s=18
